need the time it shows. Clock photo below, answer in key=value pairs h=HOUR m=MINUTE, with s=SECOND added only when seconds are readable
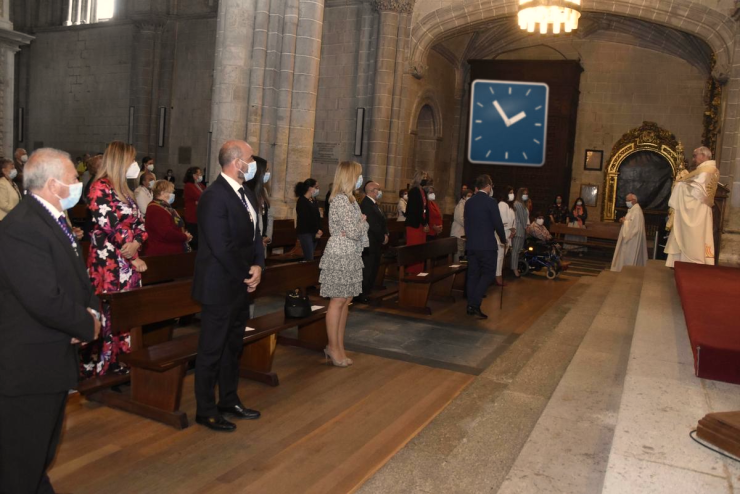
h=1 m=54
